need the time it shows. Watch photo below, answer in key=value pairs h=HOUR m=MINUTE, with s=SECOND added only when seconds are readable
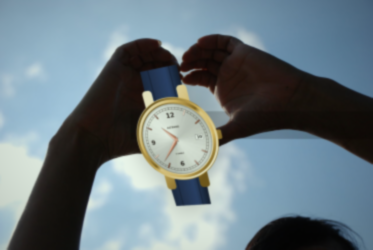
h=10 m=37
